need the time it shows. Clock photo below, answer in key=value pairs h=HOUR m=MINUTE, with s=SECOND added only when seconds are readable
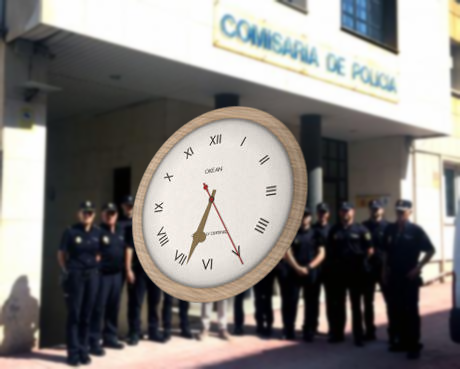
h=6 m=33 s=25
